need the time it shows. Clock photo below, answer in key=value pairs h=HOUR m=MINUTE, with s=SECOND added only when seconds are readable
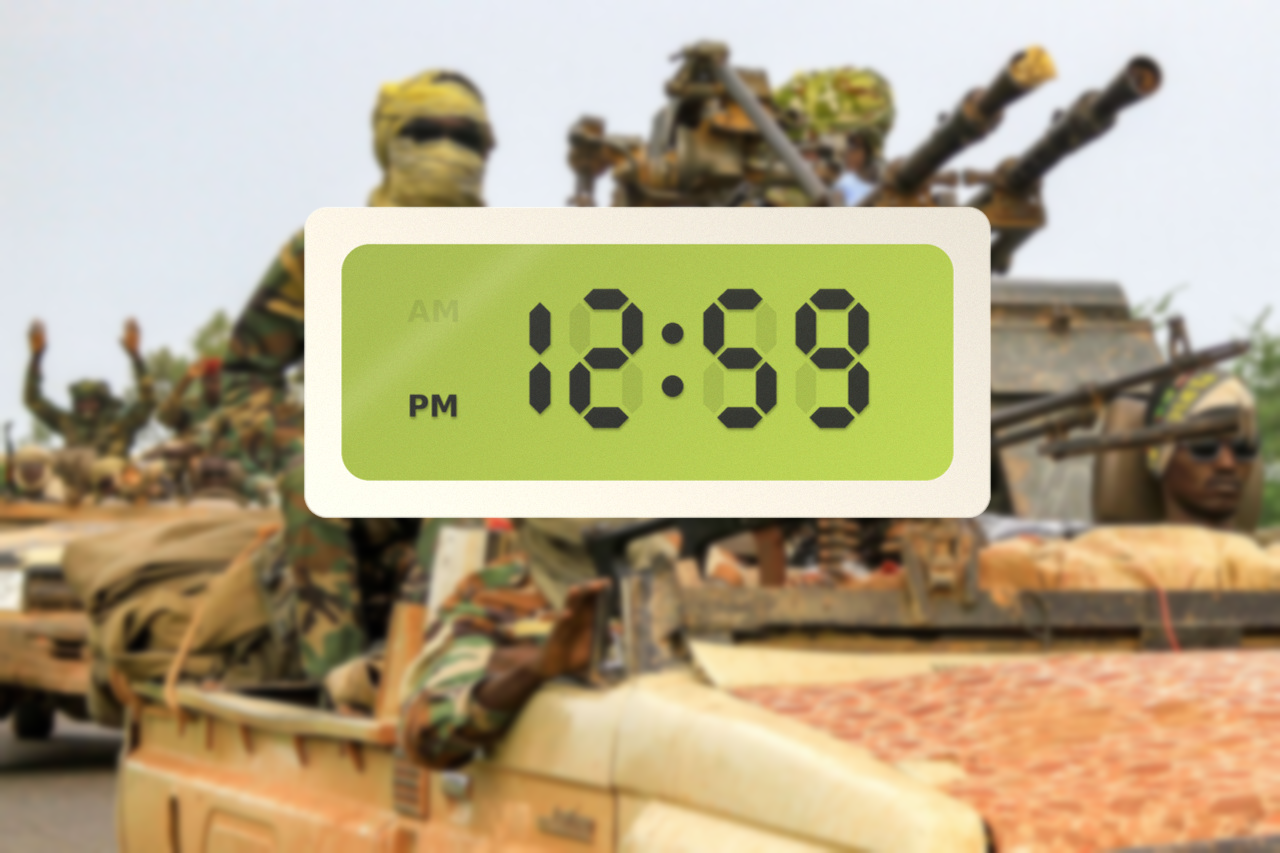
h=12 m=59
